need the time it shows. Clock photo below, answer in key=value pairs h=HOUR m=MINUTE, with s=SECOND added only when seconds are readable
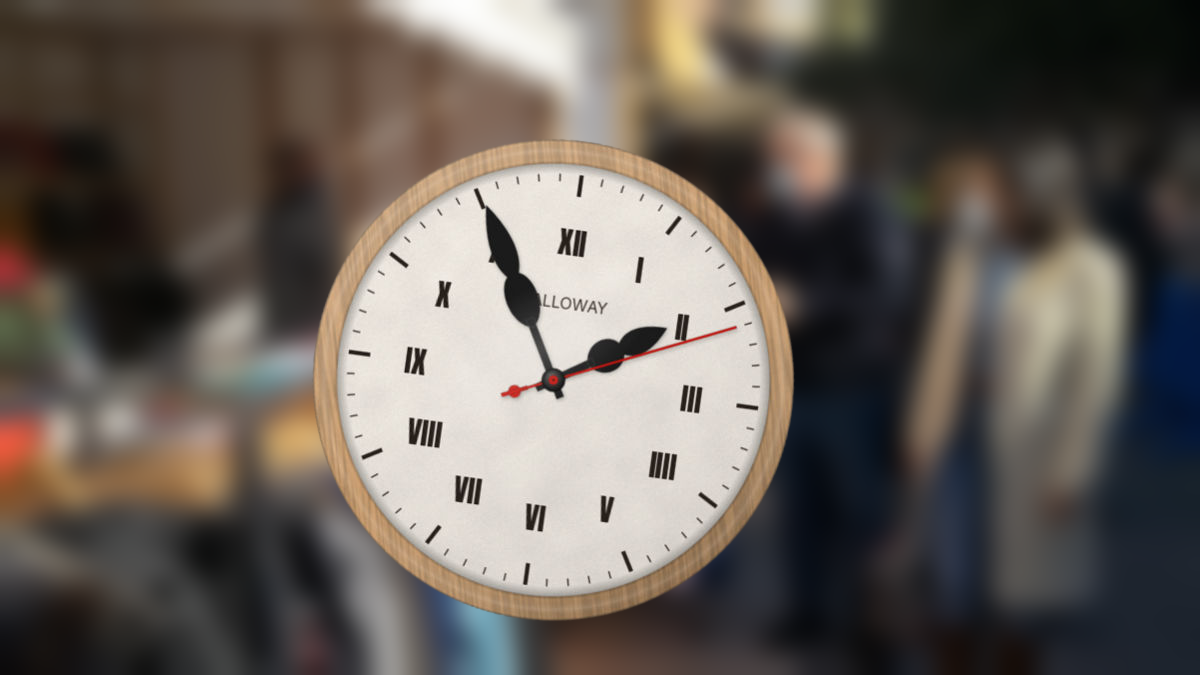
h=1 m=55 s=11
